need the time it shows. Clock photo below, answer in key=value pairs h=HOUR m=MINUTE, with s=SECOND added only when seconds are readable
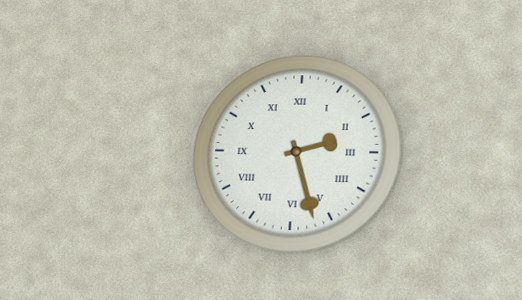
h=2 m=27
